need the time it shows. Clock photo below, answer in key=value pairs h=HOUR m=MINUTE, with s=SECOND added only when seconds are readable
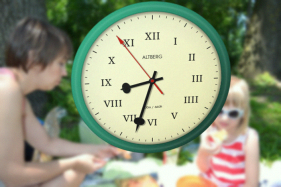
h=8 m=32 s=54
